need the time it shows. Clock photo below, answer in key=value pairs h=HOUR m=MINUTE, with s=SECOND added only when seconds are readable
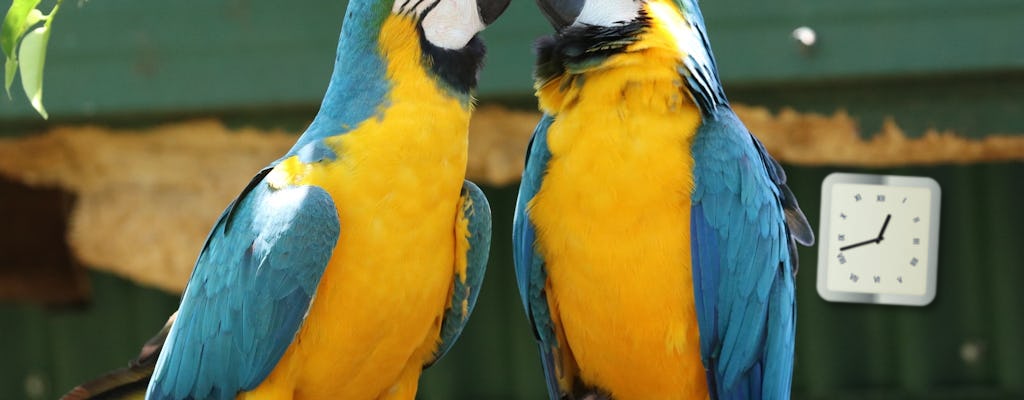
h=12 m=42
